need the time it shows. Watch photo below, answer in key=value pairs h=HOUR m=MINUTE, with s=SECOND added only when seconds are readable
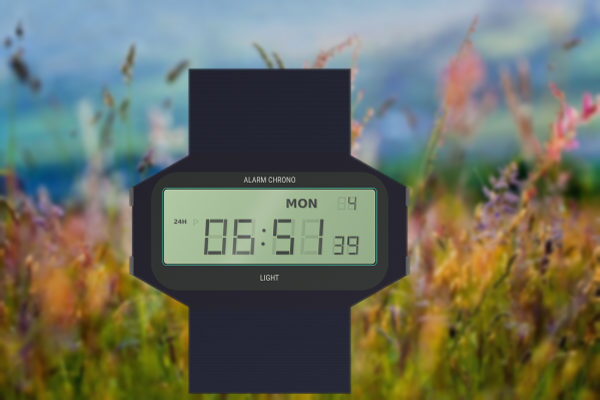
h=6 m=51 s=39
